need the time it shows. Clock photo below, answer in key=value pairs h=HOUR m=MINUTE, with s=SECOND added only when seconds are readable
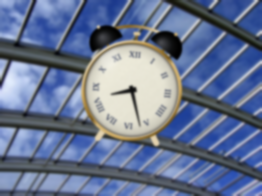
h=8 m=27
